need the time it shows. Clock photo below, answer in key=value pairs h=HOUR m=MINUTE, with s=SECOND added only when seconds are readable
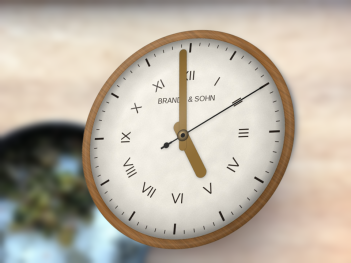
h=4 m=59 s=10
